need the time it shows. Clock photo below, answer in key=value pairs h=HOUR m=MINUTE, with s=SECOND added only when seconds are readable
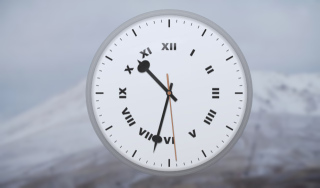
h=10 m=32 s=29
